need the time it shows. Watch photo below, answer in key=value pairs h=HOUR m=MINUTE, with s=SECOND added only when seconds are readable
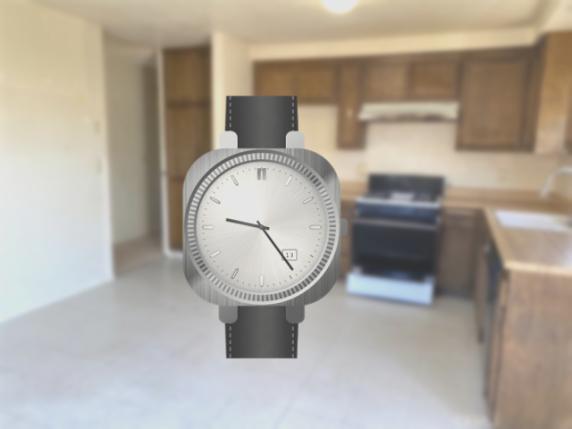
h=9 m=24
